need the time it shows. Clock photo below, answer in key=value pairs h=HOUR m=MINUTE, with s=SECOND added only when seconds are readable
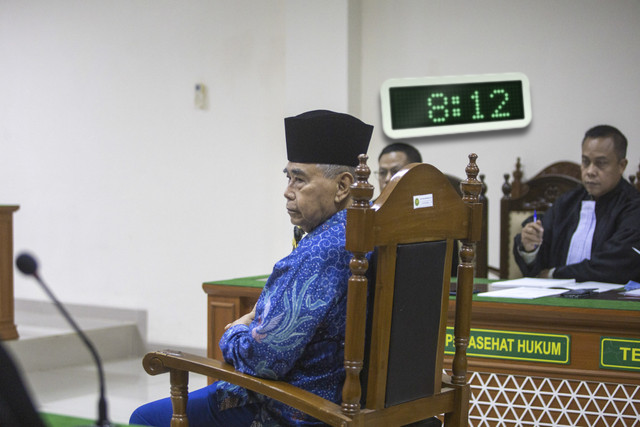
h=8 m=12
